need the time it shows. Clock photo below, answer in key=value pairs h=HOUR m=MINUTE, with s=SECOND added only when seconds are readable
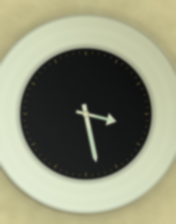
h=3 m=28
